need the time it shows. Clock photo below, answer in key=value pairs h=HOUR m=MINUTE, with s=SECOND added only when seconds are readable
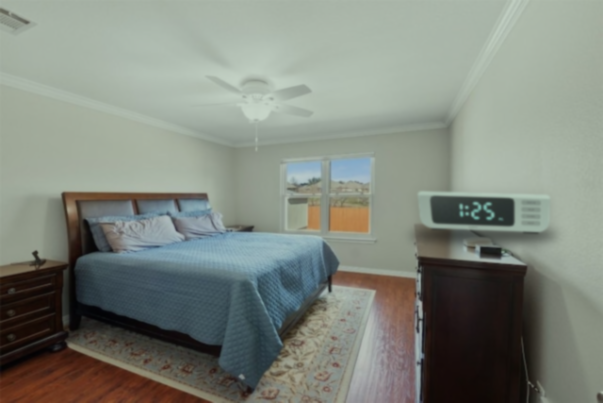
h=1 m=25
